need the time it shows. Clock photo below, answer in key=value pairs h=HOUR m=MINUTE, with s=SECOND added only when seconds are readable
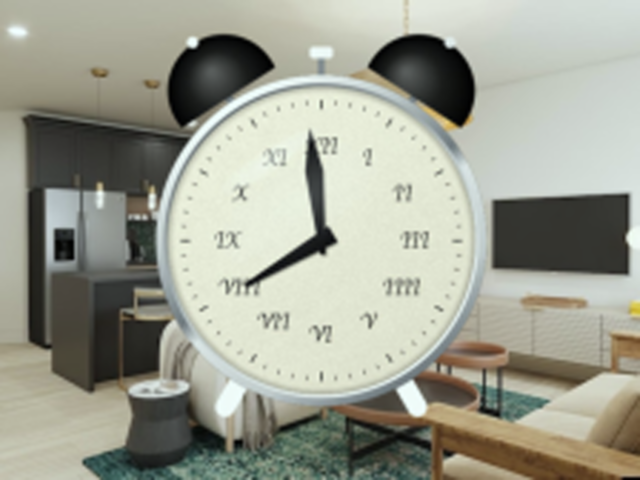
h=7 m=59
